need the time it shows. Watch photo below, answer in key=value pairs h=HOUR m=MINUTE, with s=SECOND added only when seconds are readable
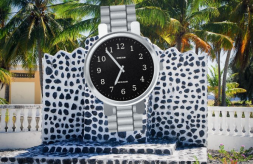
h=6 m=54
